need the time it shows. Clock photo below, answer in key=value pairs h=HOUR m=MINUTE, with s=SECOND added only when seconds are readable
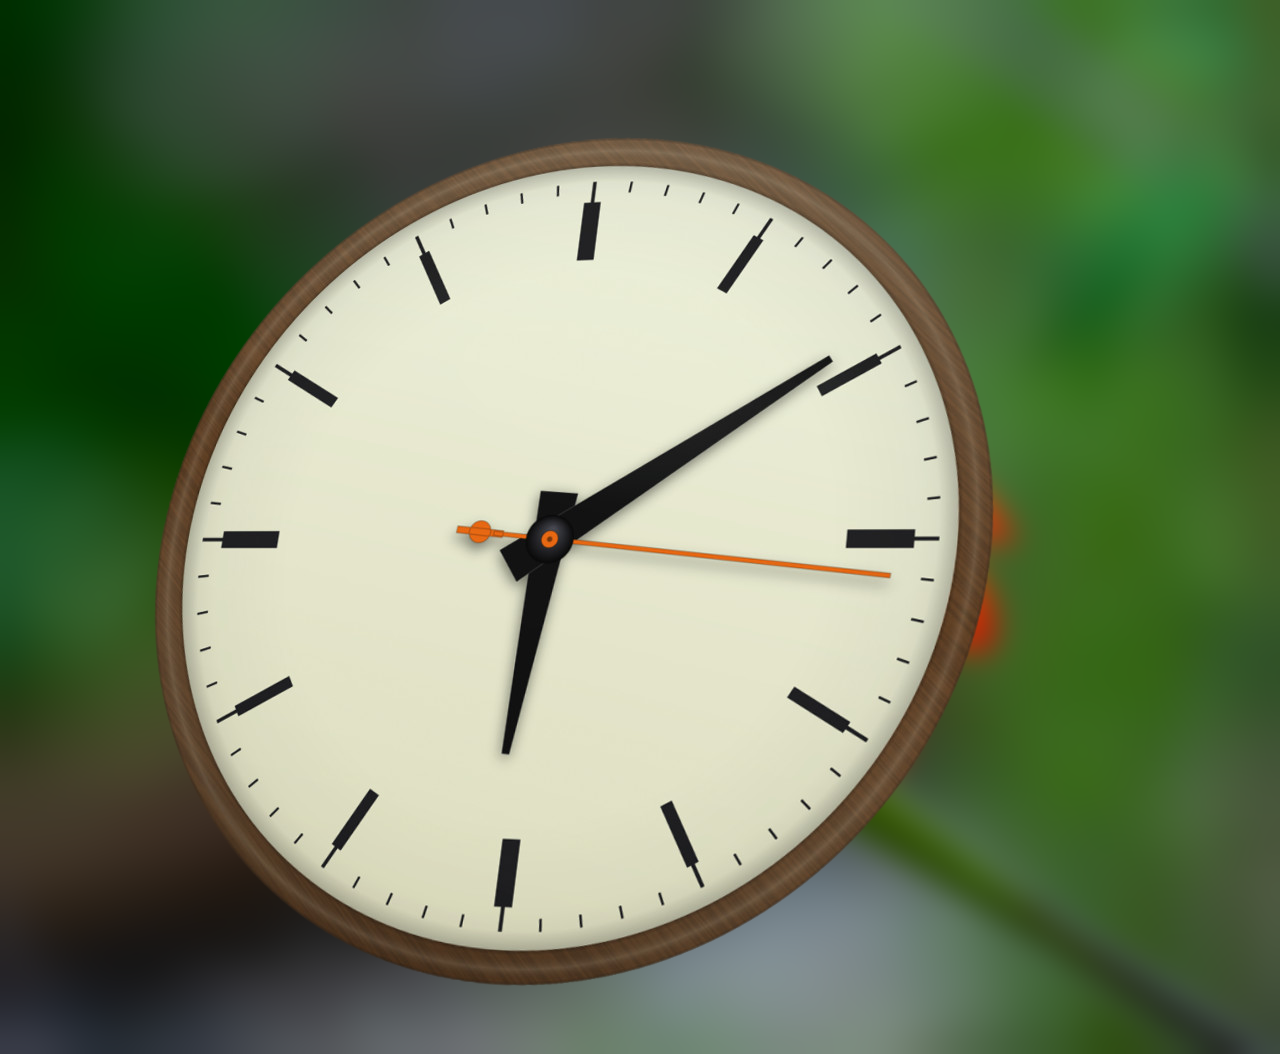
h=6 m=9 s=16
